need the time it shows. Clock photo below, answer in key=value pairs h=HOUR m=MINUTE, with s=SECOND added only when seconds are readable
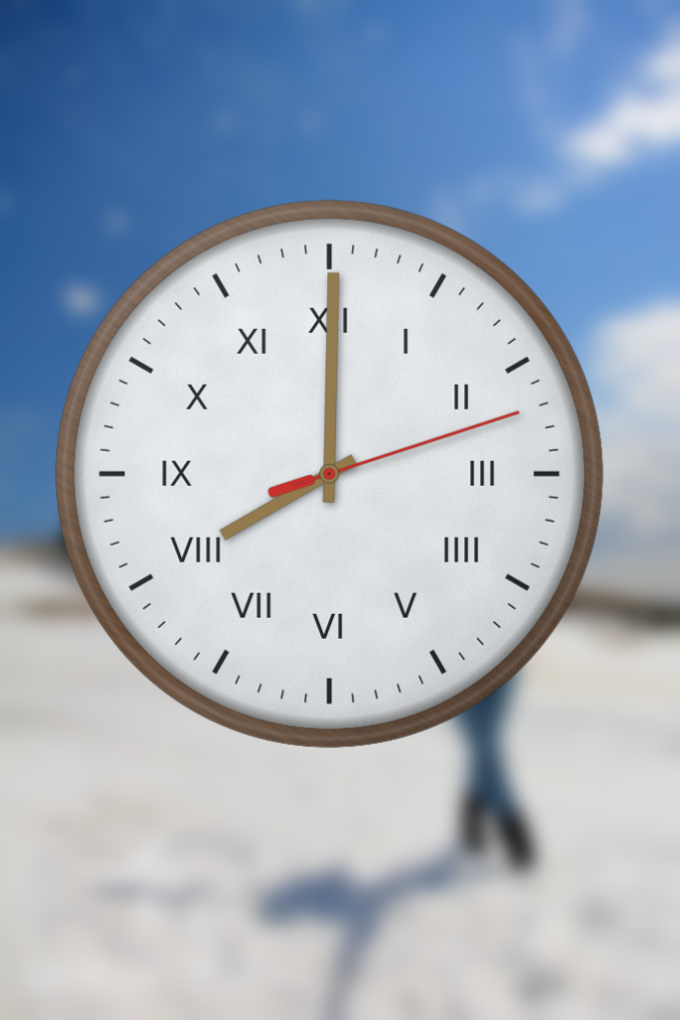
h=8 m=0 s=12
